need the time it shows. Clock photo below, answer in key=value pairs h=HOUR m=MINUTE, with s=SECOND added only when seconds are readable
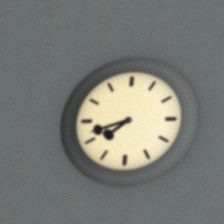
h=7 m=42
